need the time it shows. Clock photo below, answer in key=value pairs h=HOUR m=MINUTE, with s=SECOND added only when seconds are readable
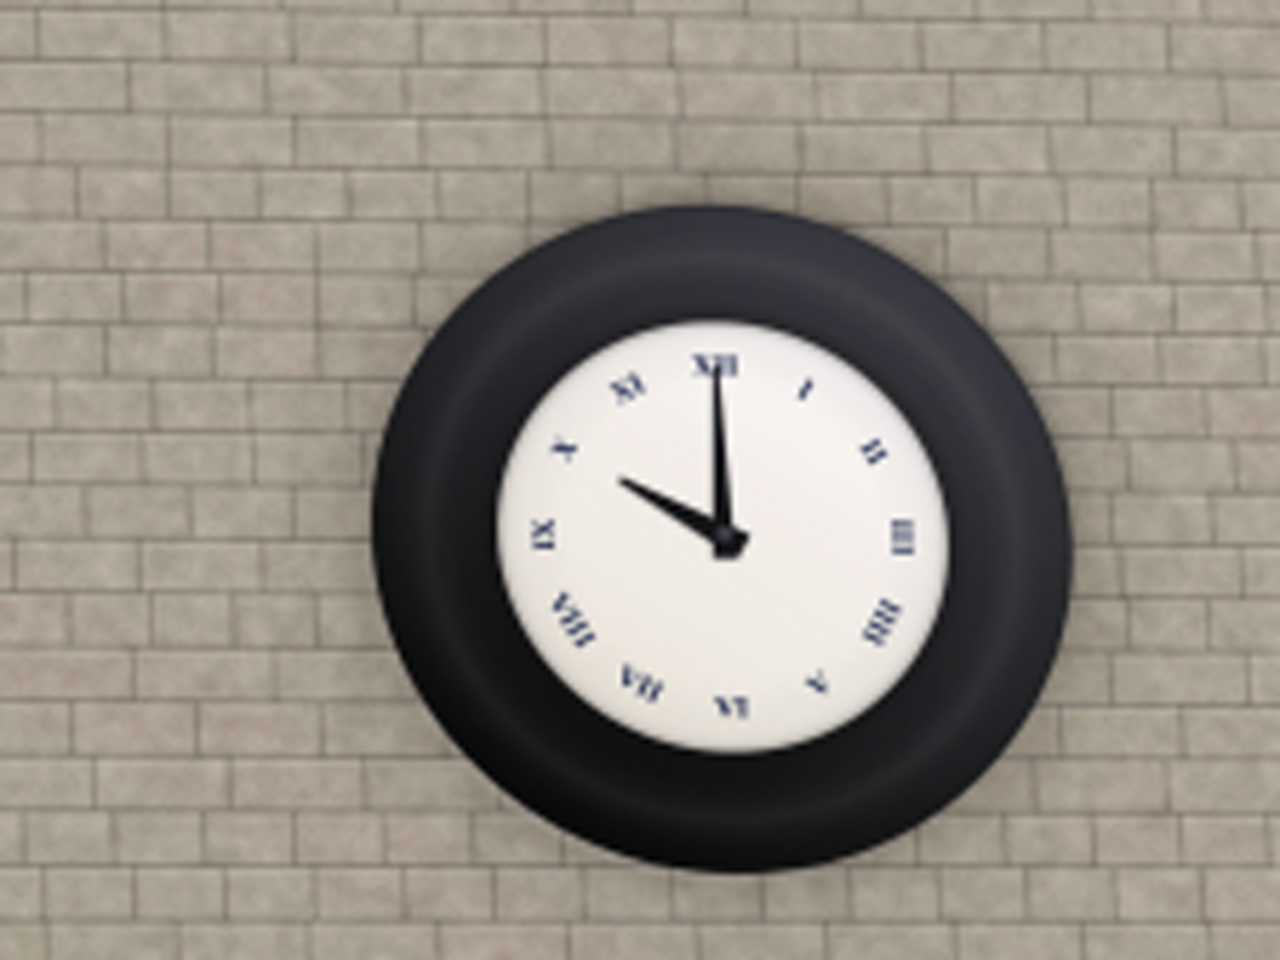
h=10 m=0
